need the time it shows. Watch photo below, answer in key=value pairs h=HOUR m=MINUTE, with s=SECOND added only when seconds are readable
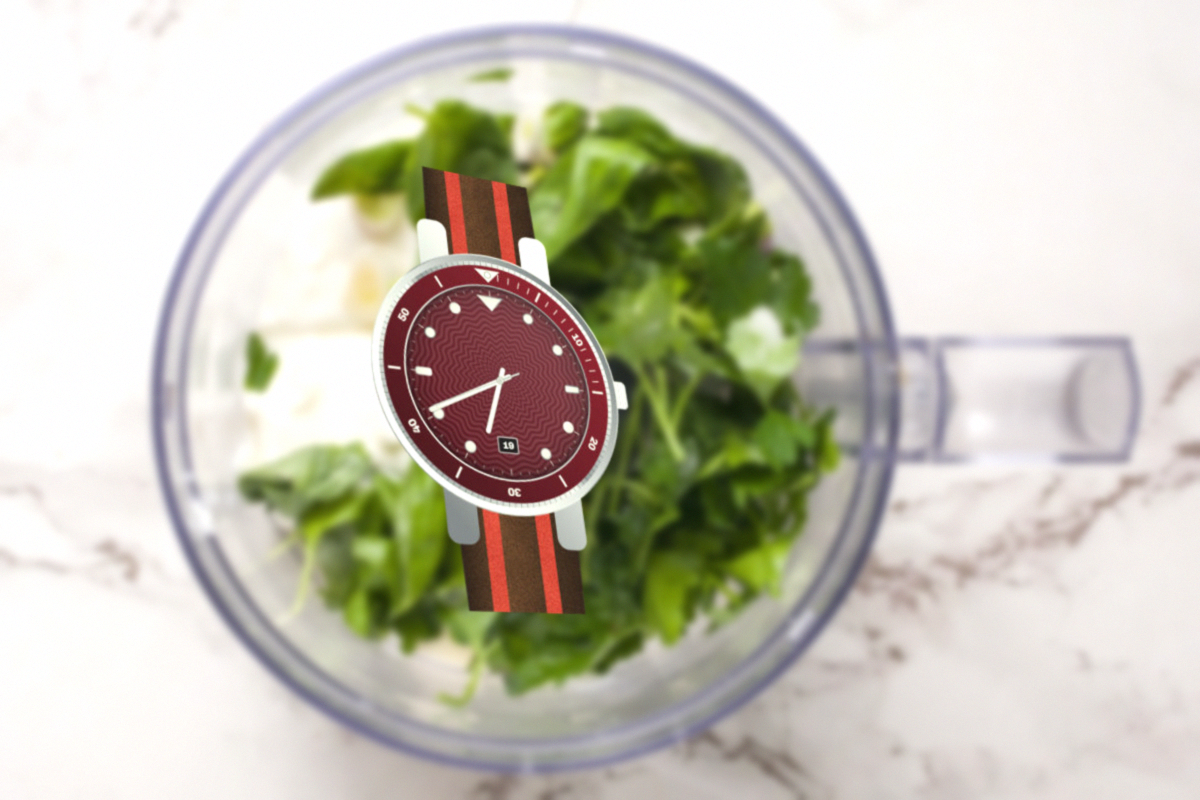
h=6 m=40 s=41
